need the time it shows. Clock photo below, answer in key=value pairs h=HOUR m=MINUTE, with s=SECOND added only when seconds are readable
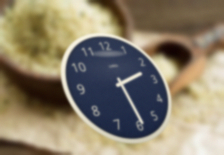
h=2 m=29
